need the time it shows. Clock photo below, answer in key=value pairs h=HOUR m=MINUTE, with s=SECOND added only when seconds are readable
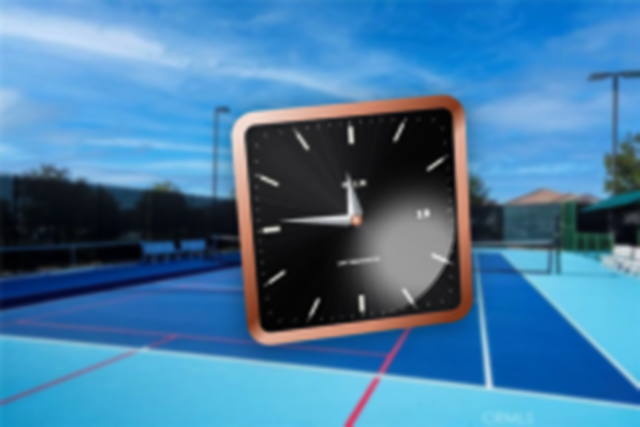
h=11 m=46
